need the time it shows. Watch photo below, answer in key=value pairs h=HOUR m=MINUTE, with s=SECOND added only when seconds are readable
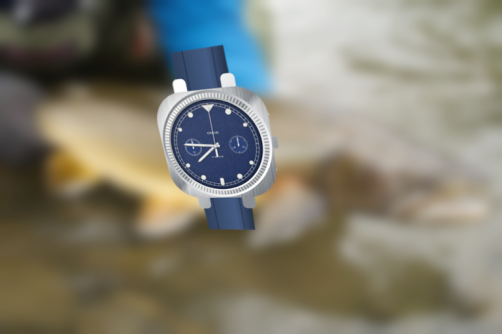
h=7 m=46
